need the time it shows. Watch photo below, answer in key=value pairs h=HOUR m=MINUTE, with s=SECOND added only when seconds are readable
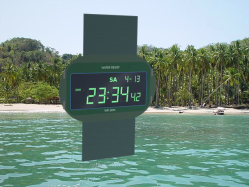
h=23 m=34 s=42
